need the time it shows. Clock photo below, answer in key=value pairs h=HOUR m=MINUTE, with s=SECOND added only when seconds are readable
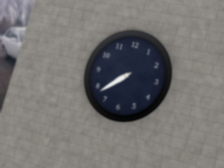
h=7 m=38
